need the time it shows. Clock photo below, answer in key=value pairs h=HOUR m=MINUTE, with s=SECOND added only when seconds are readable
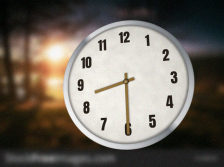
h=8 m=30
